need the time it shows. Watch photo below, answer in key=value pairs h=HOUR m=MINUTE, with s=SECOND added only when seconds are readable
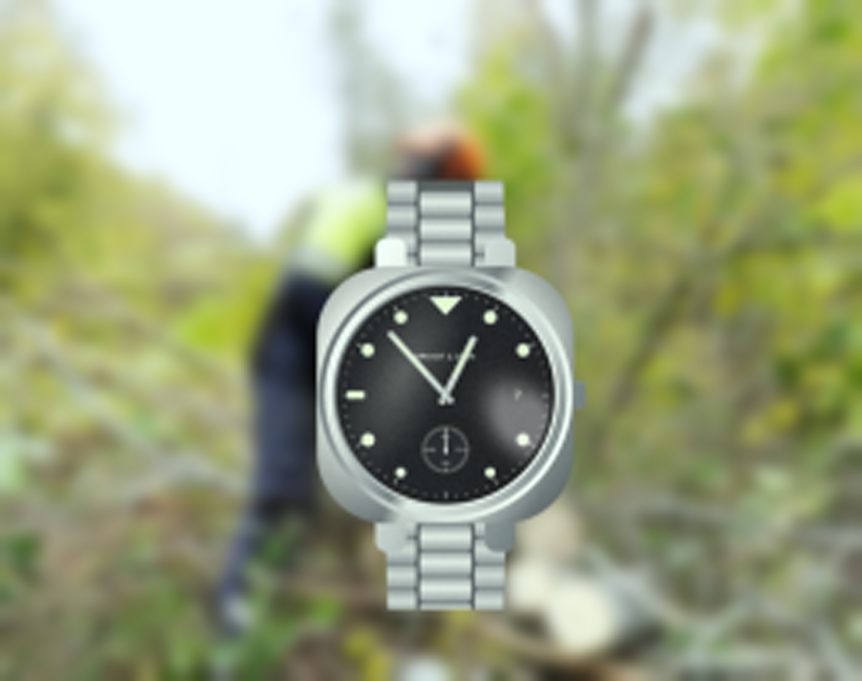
h=12 m=53
